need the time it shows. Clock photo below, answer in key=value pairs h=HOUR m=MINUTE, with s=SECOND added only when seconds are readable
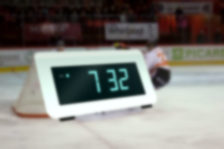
h=7 m=32
